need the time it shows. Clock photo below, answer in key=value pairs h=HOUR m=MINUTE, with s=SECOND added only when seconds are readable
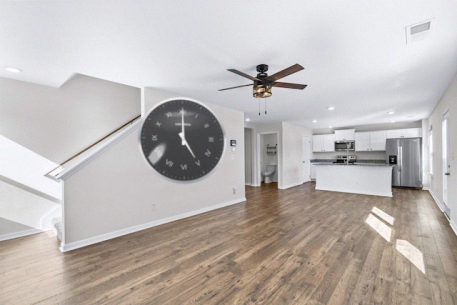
h=5 m=0
